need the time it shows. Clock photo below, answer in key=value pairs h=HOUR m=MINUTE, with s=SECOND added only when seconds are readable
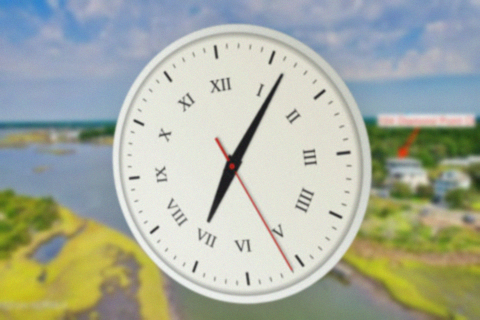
h=7 m=6 s=26
